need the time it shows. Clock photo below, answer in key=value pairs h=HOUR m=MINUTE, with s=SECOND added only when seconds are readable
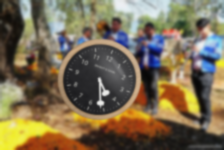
h=4 m=26
